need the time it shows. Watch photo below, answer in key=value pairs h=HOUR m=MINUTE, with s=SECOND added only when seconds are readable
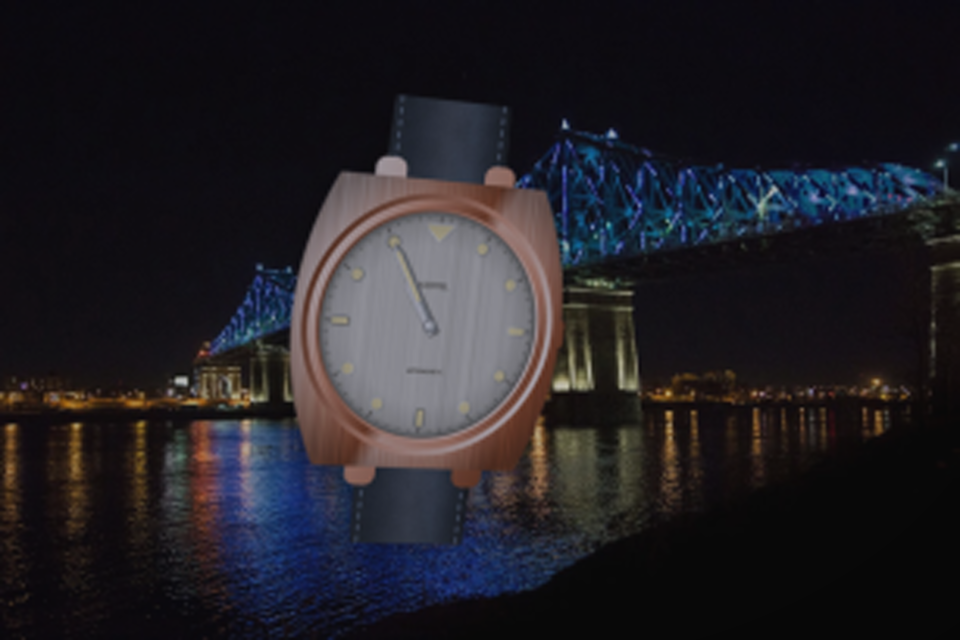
h=10 m=55
